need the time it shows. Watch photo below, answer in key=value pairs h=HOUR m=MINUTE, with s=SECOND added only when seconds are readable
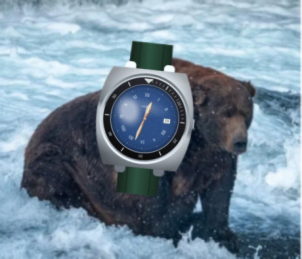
h=12 m=33
